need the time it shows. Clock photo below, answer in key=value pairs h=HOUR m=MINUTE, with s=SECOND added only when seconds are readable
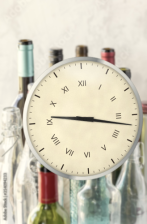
h=9 m=17
